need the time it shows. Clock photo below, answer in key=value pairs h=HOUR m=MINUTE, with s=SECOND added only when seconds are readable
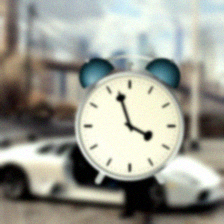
h=3 m=57
